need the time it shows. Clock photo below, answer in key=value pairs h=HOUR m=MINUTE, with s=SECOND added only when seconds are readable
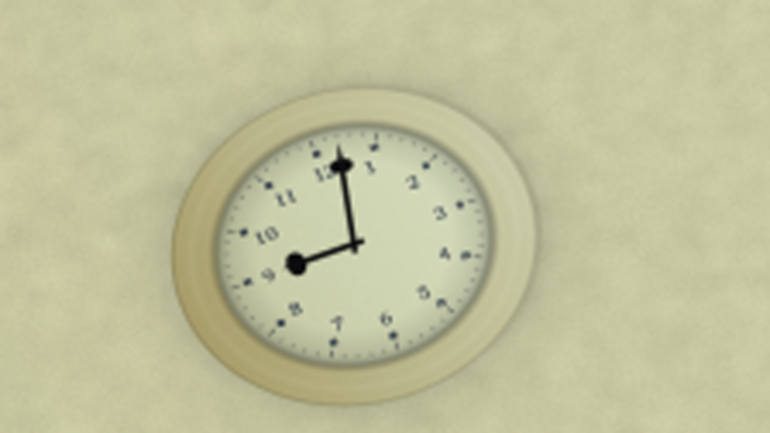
h=9 m=2
